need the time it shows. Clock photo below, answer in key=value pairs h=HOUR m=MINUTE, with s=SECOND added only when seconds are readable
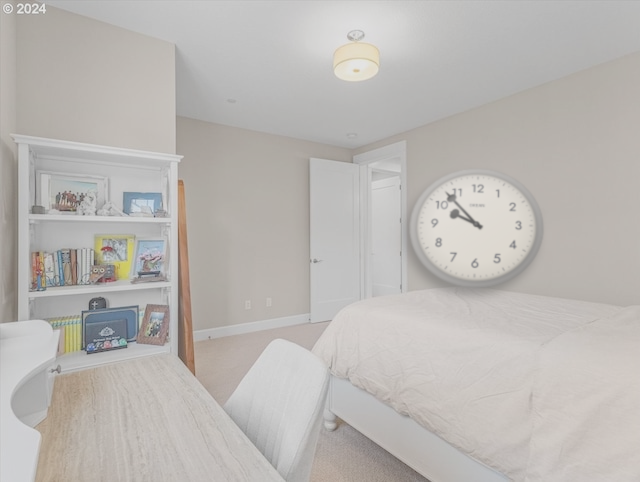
h=9 m=53
